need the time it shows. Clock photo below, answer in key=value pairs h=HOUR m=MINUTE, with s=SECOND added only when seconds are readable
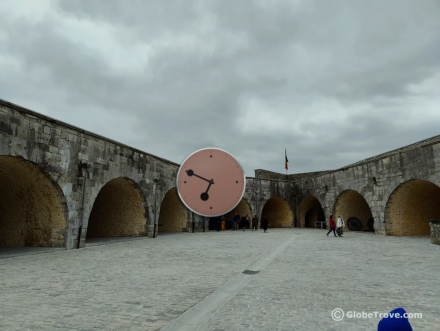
h=6 m=49
